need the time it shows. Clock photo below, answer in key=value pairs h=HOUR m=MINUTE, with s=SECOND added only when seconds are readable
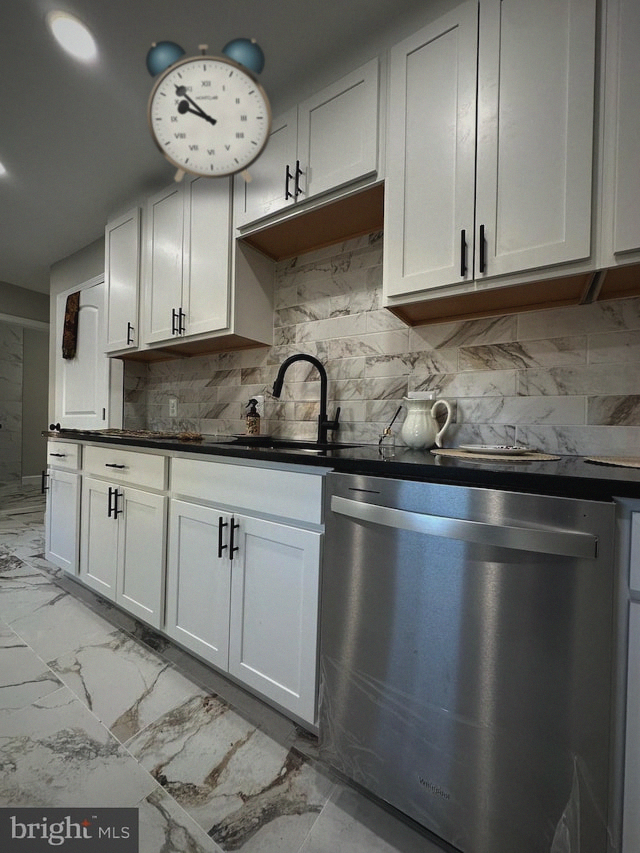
h=9 m=53
